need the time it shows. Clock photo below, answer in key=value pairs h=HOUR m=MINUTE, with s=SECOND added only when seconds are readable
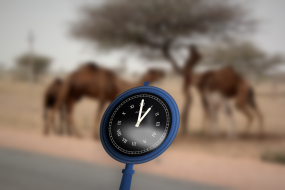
h=1 m=0
